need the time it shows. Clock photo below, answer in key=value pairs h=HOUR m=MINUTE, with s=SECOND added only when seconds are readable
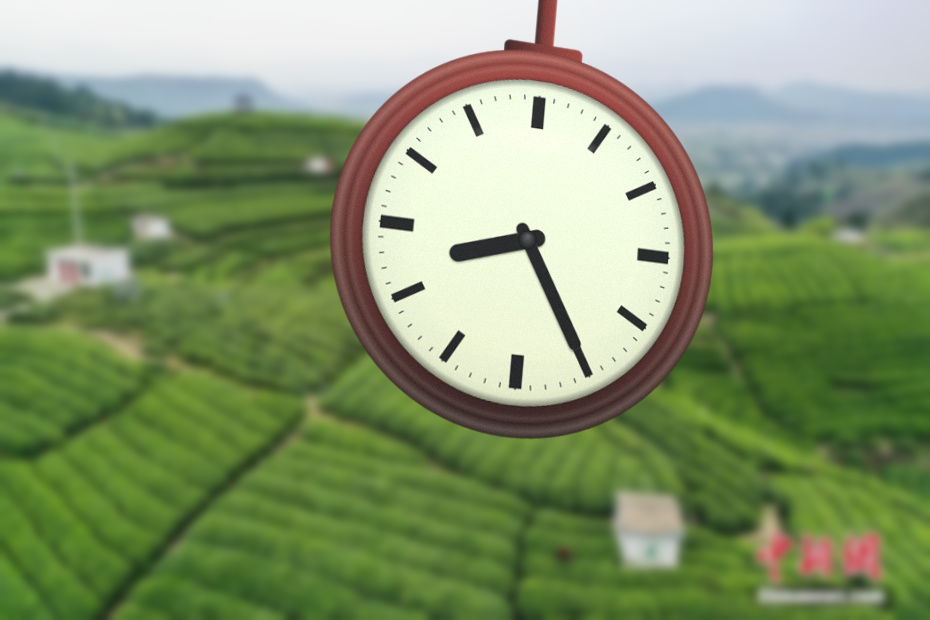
h=8 m=25
